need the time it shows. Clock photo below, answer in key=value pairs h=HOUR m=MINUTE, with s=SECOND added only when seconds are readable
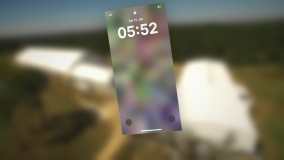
h=5 m=52
